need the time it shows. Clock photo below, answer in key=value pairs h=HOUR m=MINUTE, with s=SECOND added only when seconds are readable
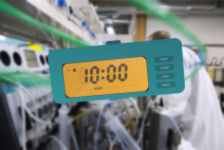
h=10 m=0
